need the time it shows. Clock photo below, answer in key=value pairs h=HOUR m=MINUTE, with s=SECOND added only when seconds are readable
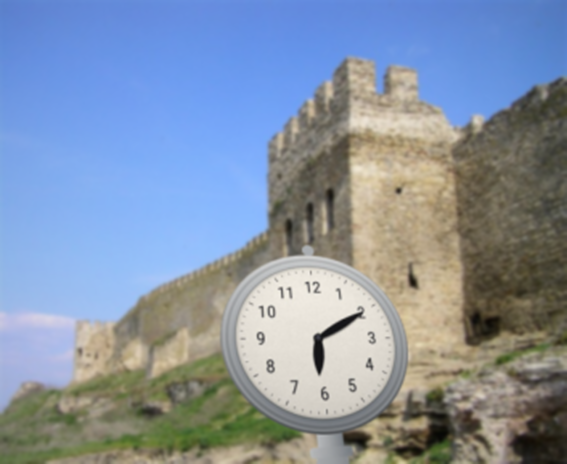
h=6 m=10
